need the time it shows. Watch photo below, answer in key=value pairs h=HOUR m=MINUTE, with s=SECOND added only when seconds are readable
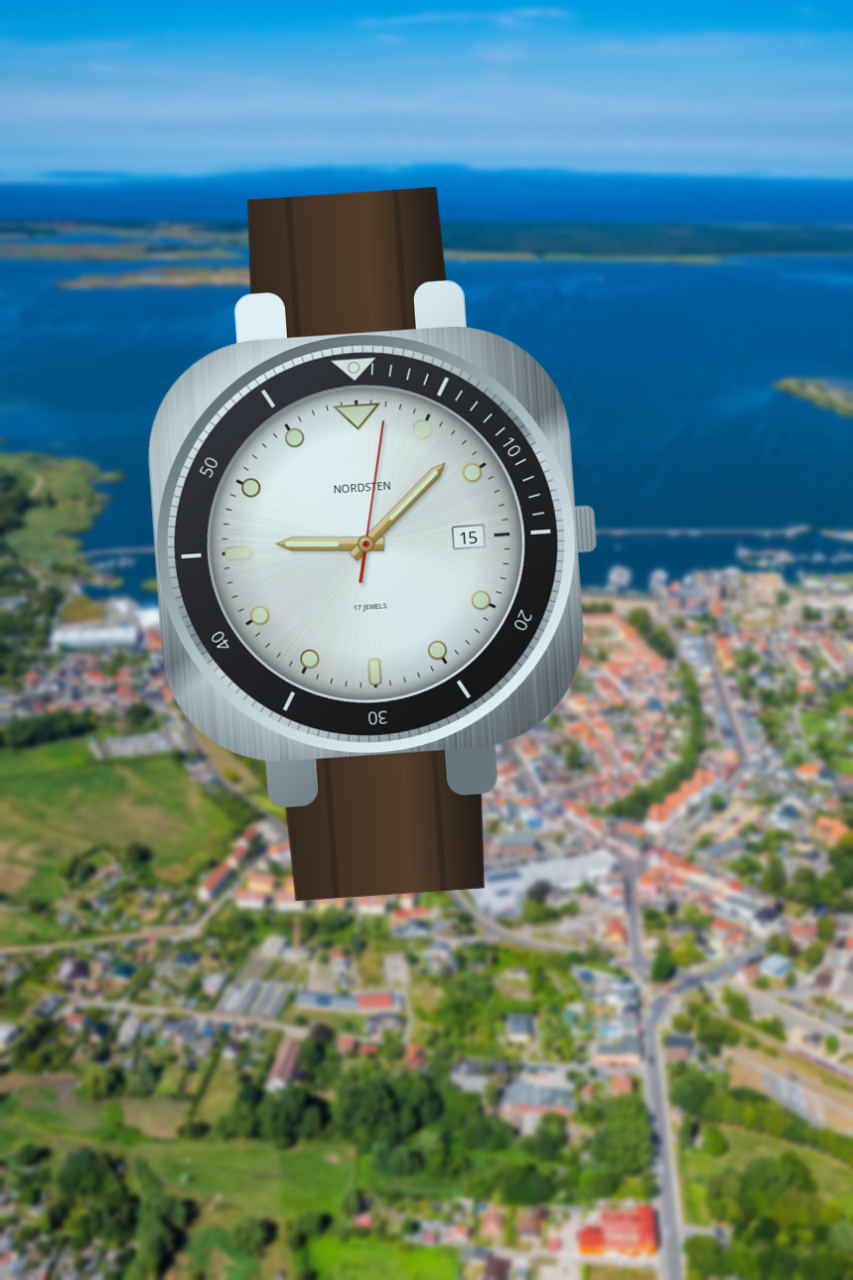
h=9 m=8 s=2
